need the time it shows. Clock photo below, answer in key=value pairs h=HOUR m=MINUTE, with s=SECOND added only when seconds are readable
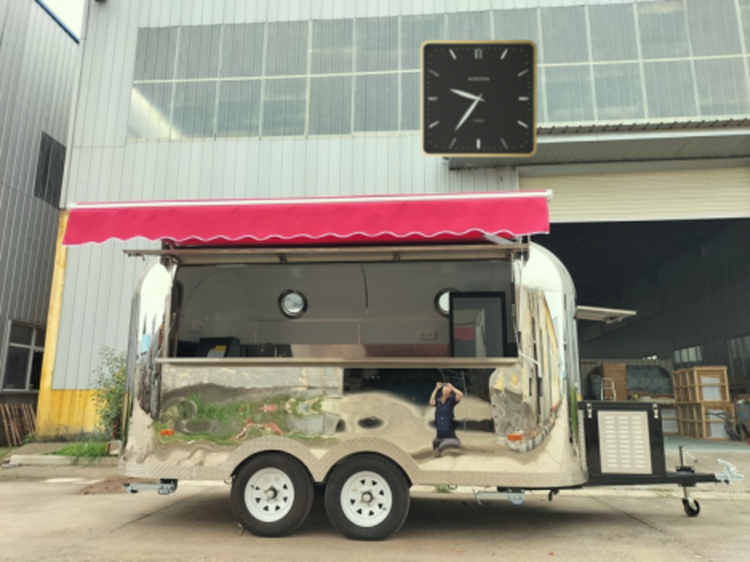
h=9 m=36
